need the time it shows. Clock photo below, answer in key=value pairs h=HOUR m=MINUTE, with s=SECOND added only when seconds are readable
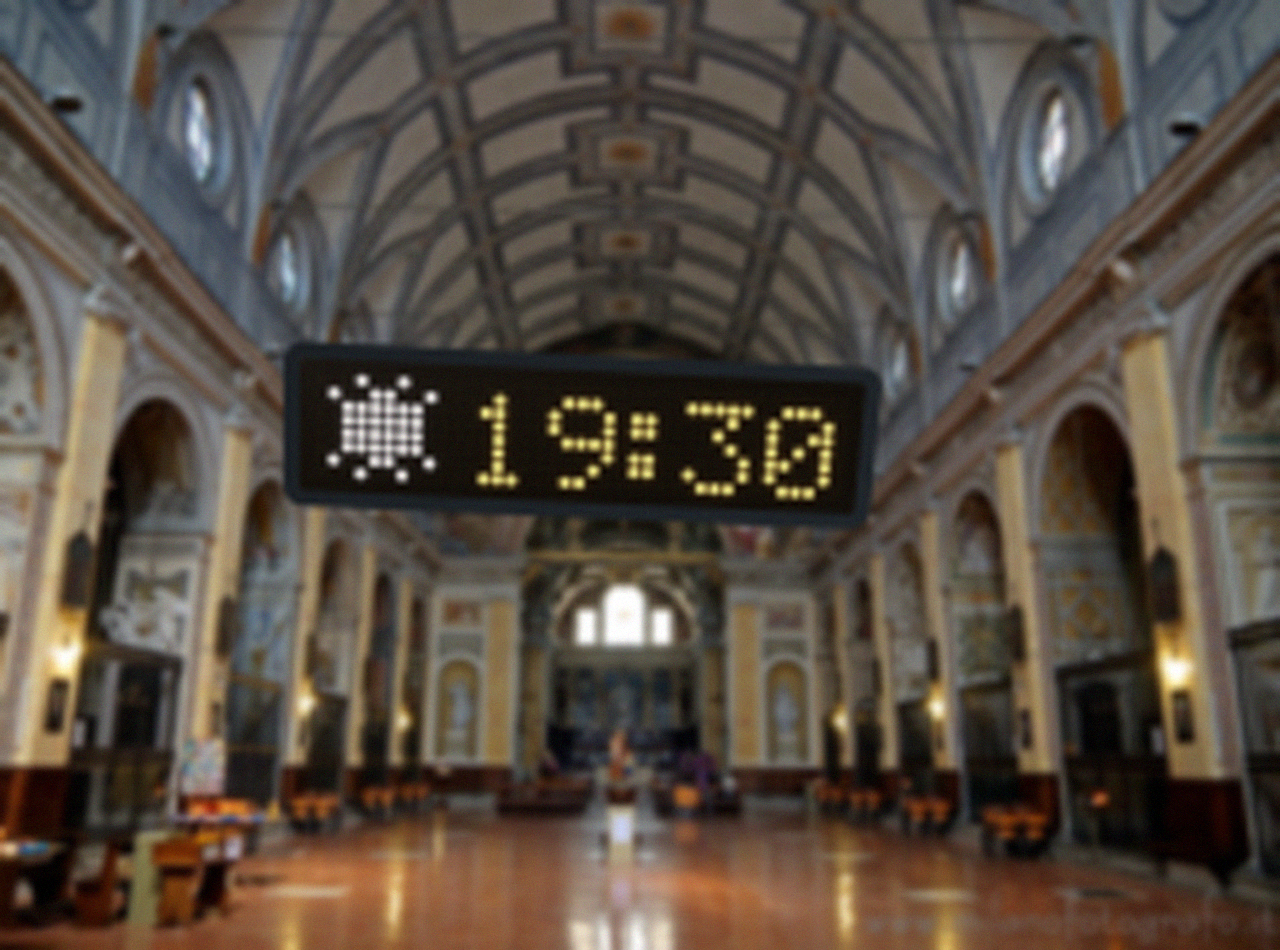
h=19 m=30
